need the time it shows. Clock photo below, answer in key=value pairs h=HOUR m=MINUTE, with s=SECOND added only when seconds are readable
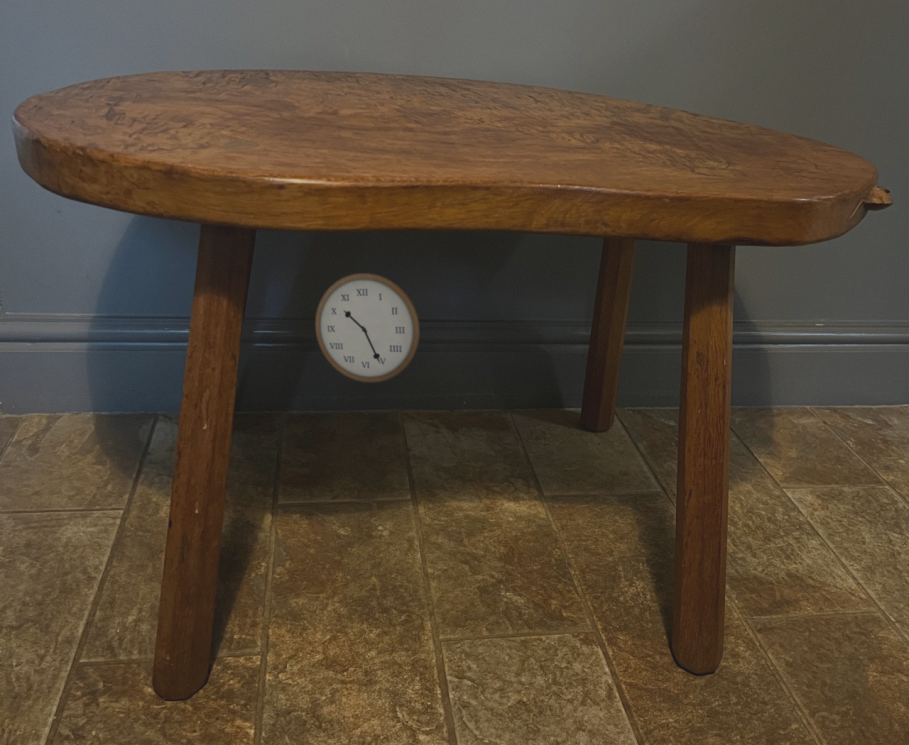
h=10 m=26
